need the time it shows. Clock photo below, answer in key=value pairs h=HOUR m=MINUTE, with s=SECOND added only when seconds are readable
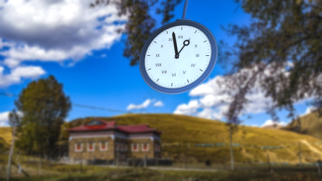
h=12 m=57
